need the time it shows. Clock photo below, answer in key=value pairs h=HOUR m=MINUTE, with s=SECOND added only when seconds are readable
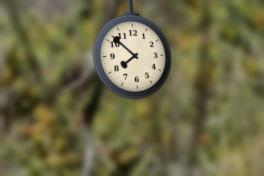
h=7 m=52
